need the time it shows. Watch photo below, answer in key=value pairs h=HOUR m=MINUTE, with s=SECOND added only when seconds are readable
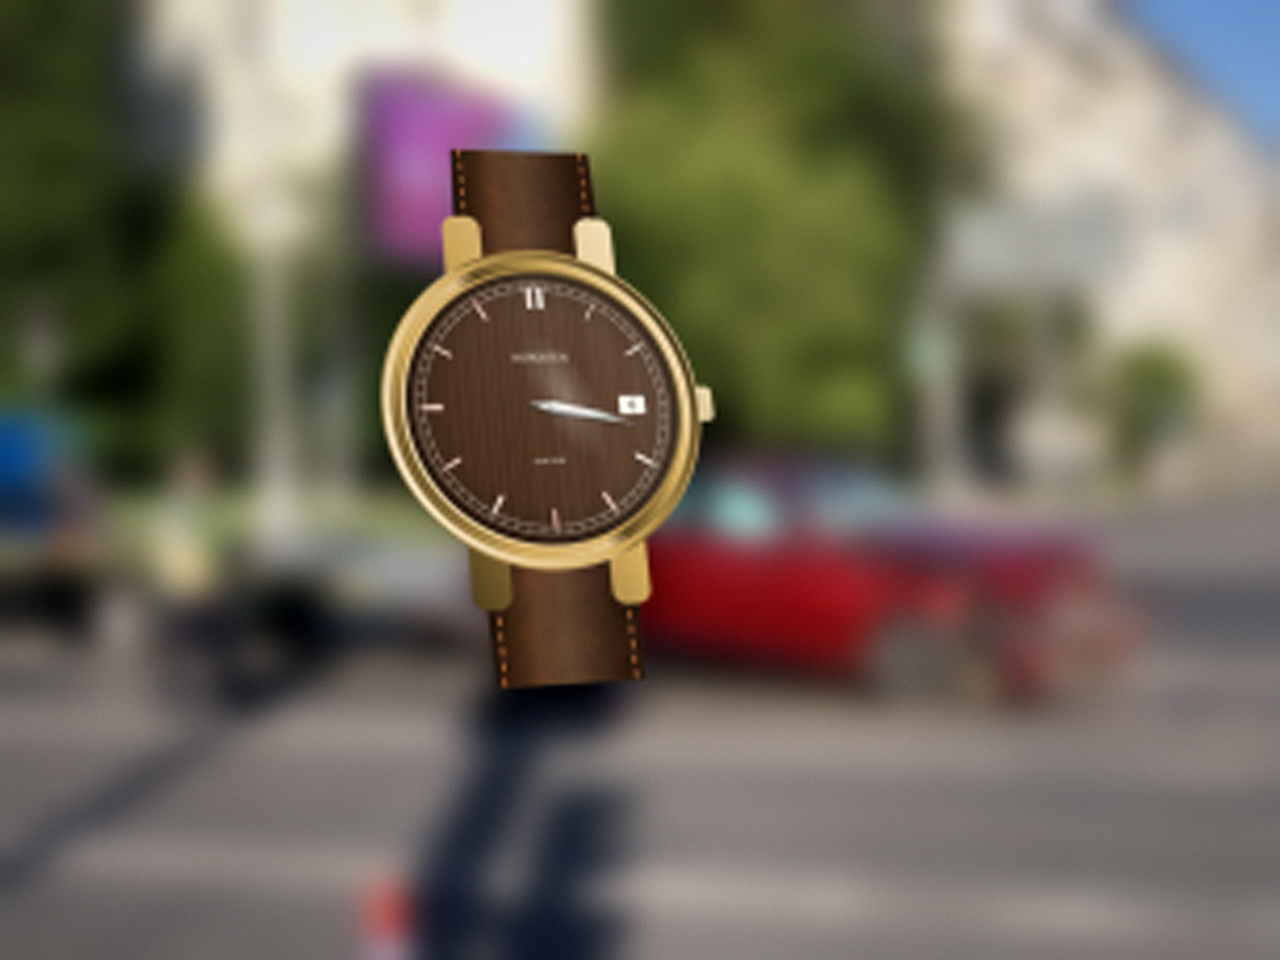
h=3 m=17
